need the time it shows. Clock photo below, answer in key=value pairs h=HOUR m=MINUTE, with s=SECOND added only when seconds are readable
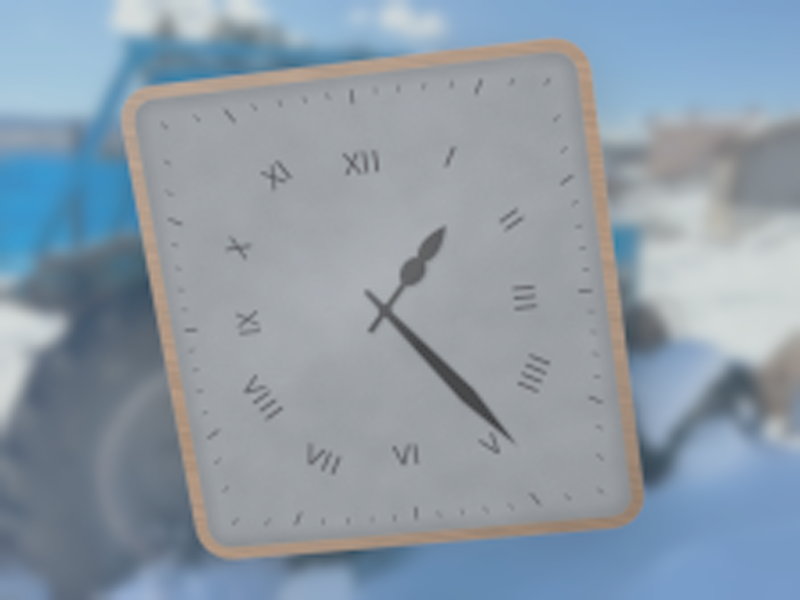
h=1 m=24
